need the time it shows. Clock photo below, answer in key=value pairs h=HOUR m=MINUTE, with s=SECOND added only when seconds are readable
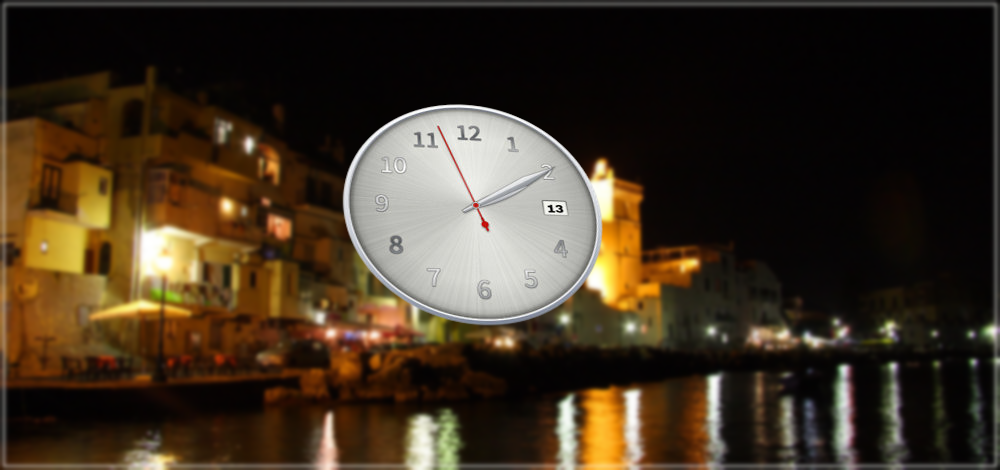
h=2 m=9 s=57
